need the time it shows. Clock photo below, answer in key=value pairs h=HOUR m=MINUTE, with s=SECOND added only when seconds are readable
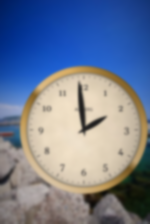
h=1 m=59
